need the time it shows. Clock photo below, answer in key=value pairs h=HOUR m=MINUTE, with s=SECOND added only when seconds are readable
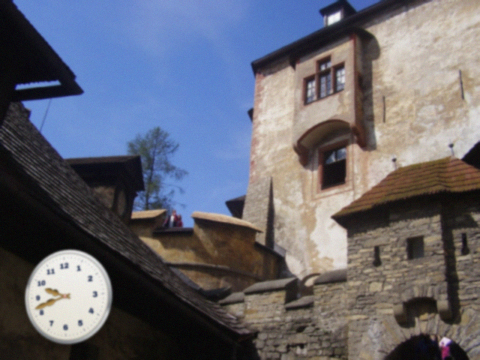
h=9 m=42
